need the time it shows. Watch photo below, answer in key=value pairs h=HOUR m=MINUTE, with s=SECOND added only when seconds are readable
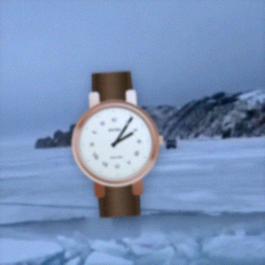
h=2 m=6
